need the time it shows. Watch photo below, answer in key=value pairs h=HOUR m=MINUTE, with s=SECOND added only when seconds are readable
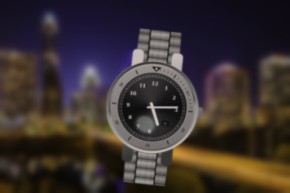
h=5 m=14
